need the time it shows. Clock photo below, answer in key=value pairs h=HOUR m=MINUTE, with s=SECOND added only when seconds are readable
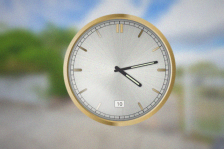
h=4 m=13
